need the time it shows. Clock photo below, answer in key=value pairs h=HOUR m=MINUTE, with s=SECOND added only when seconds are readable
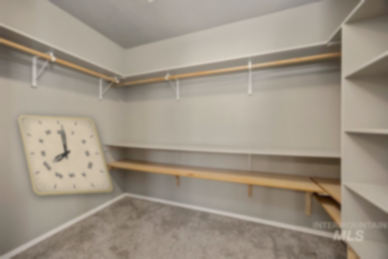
h=8 m=1
